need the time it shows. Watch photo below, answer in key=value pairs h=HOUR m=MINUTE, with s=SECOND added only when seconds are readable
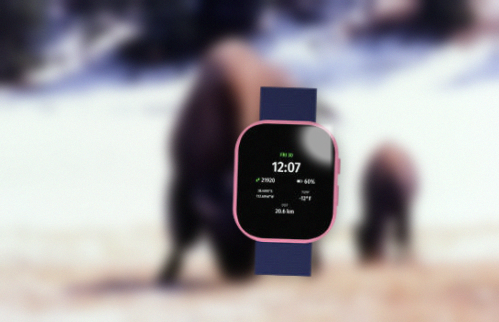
h=12 m=7
